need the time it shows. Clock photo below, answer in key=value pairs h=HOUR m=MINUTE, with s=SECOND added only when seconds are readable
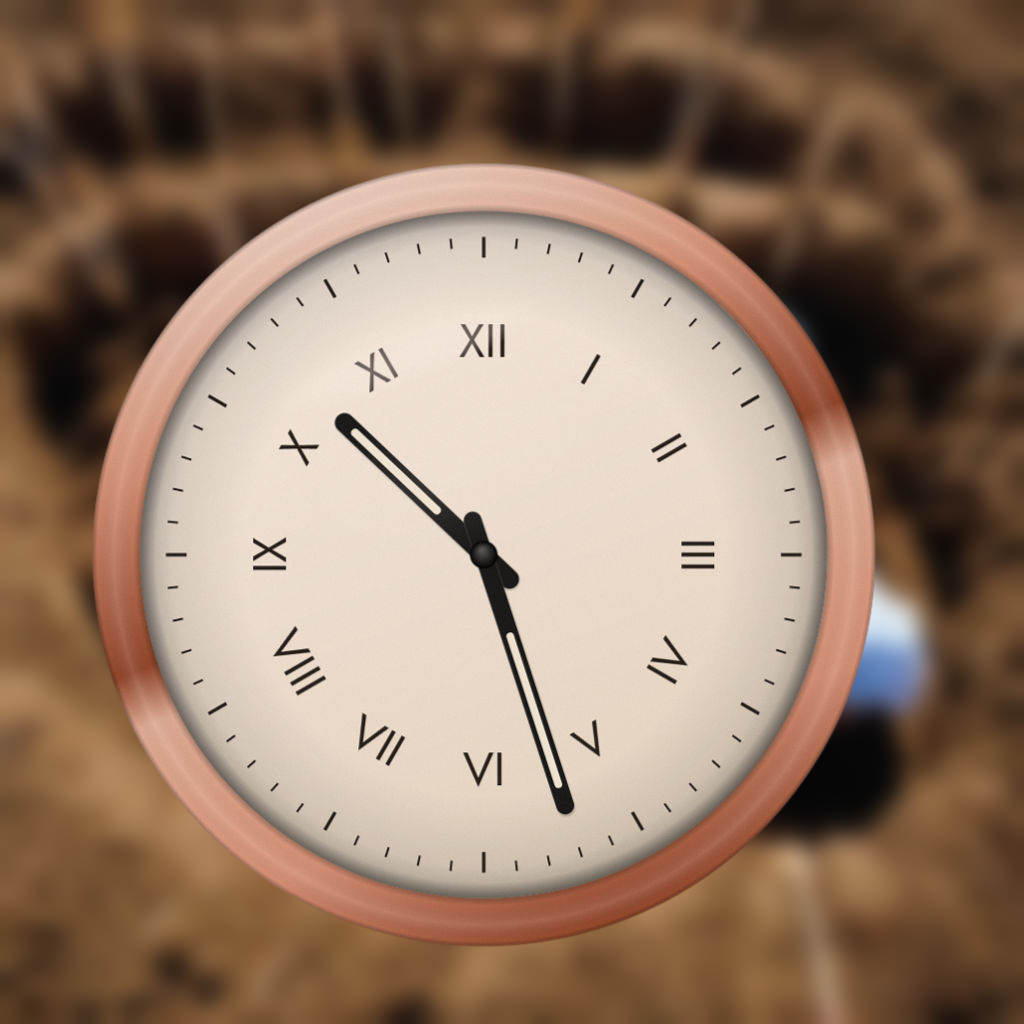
h=10 m=27
